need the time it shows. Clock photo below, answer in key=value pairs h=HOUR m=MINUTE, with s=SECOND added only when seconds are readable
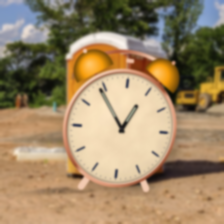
h=12 m=54
